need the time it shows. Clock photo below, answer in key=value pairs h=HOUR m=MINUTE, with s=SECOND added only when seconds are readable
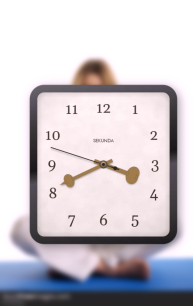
h=3 m=40 s=48
